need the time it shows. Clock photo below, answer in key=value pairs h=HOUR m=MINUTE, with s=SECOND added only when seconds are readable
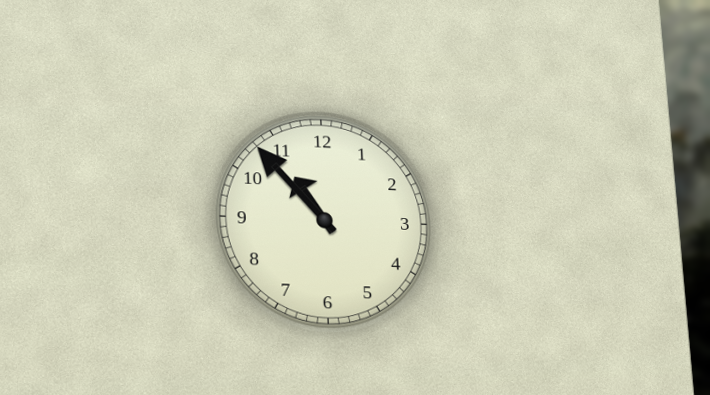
h=10 m=53
